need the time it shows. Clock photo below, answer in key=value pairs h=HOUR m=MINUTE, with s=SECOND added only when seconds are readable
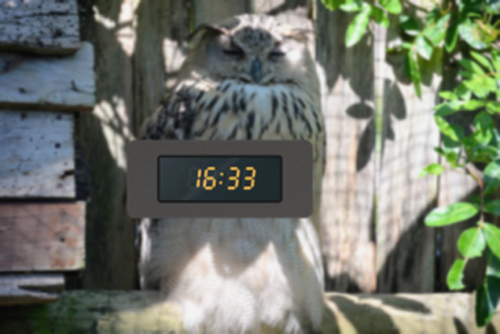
h=16 m=33
